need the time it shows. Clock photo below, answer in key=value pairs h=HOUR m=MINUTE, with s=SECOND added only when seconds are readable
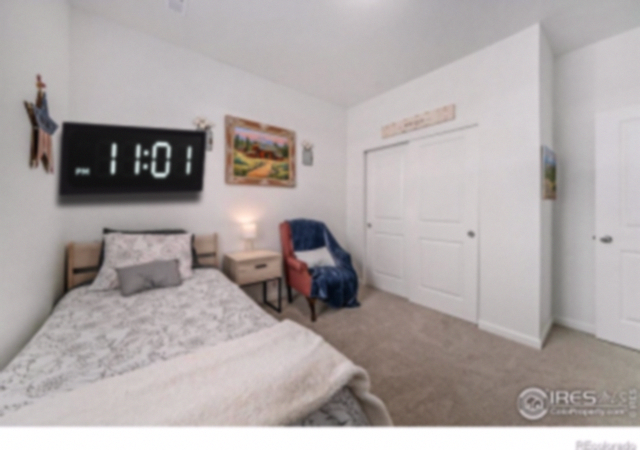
h=11 m=1
